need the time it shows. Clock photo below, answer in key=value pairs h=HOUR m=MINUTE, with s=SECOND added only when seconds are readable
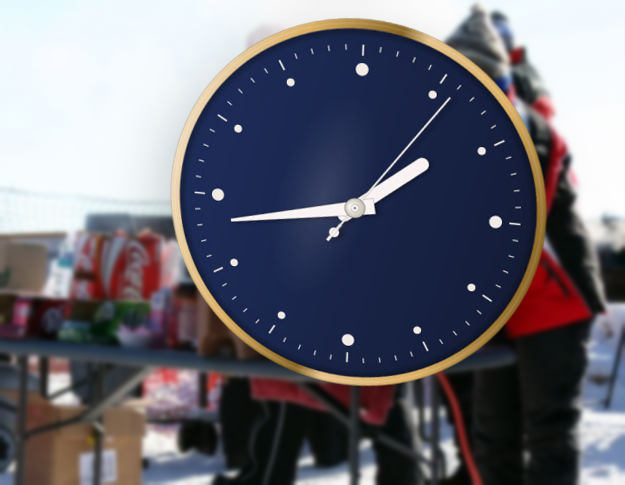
h=1 m=43 s=6
